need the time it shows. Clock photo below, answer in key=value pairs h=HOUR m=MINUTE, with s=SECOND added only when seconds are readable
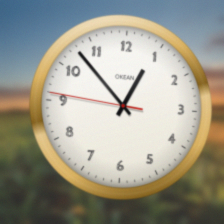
h=12 m=52 s=46
